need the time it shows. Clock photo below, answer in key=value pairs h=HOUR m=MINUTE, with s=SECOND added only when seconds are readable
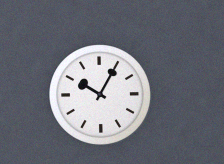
h=10 m=5
